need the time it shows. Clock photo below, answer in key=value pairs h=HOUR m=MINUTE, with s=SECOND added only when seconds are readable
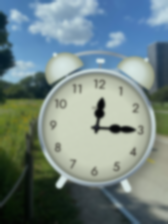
h=12 m=15
